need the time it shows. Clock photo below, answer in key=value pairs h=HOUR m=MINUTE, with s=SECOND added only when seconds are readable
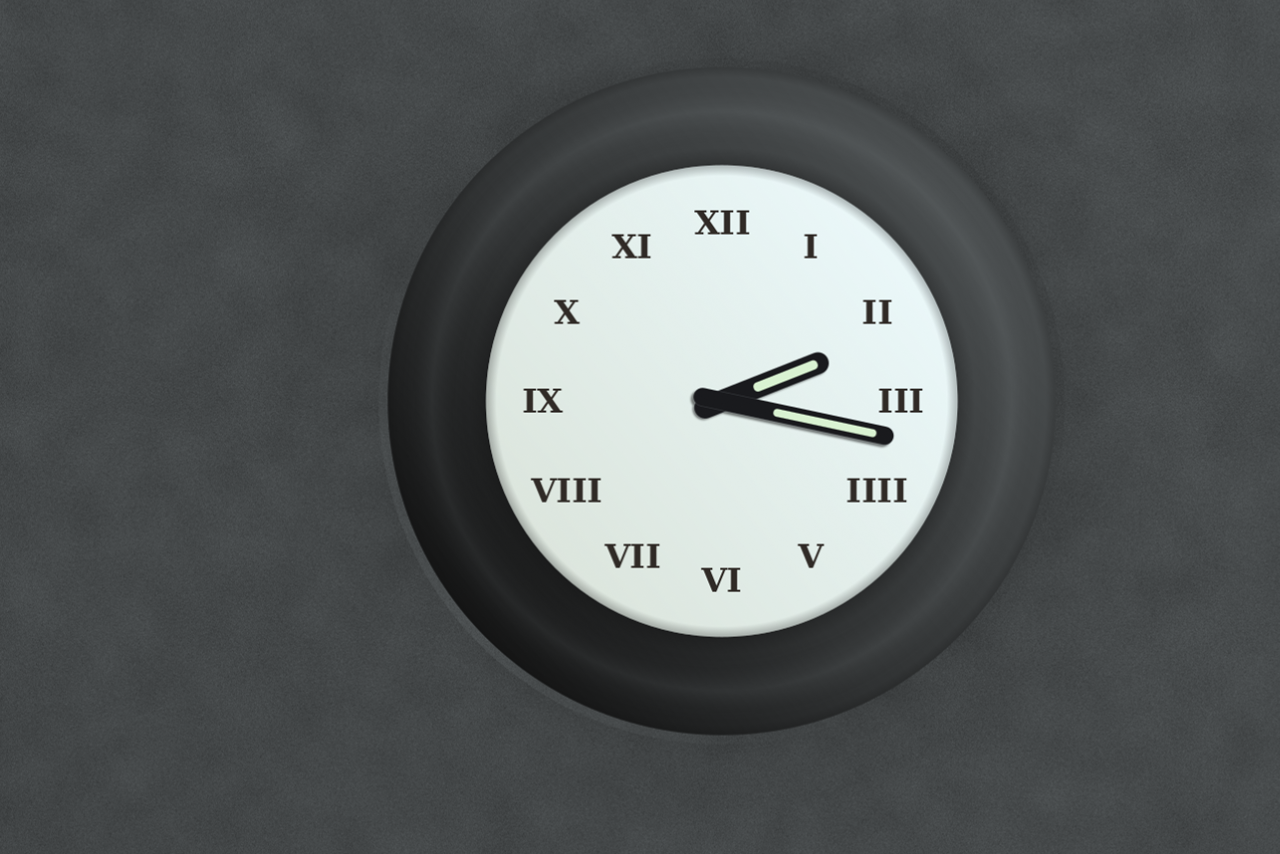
h=2 m=17
